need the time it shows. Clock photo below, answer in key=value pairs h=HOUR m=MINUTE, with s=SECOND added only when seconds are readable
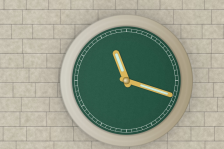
h=11 m=18
